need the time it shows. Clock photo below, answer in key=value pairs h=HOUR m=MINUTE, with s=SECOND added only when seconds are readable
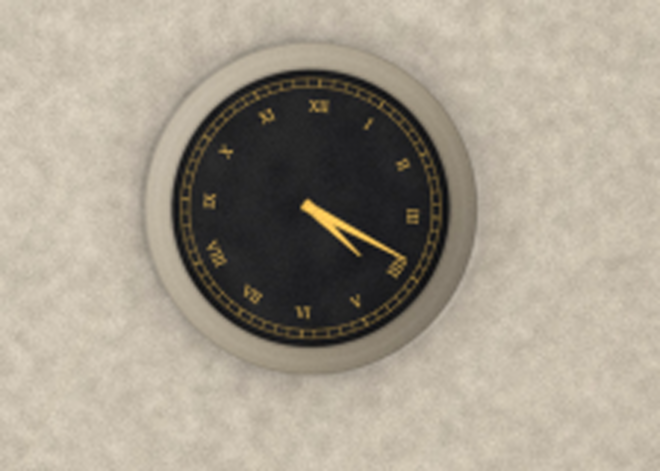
h=4 m=19
